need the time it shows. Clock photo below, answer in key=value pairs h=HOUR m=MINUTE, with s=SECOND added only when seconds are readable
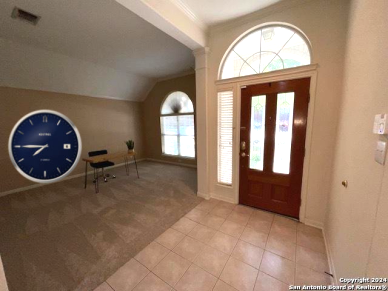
h=7 m=45
